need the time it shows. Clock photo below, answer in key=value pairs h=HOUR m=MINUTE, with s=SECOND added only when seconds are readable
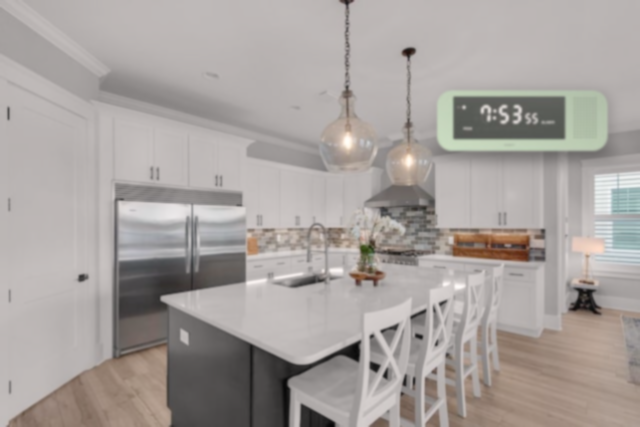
h=7 m=53
